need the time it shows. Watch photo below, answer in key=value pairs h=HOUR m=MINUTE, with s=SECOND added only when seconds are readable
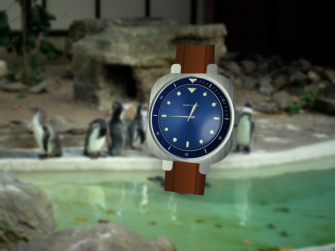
h=12 m=45
